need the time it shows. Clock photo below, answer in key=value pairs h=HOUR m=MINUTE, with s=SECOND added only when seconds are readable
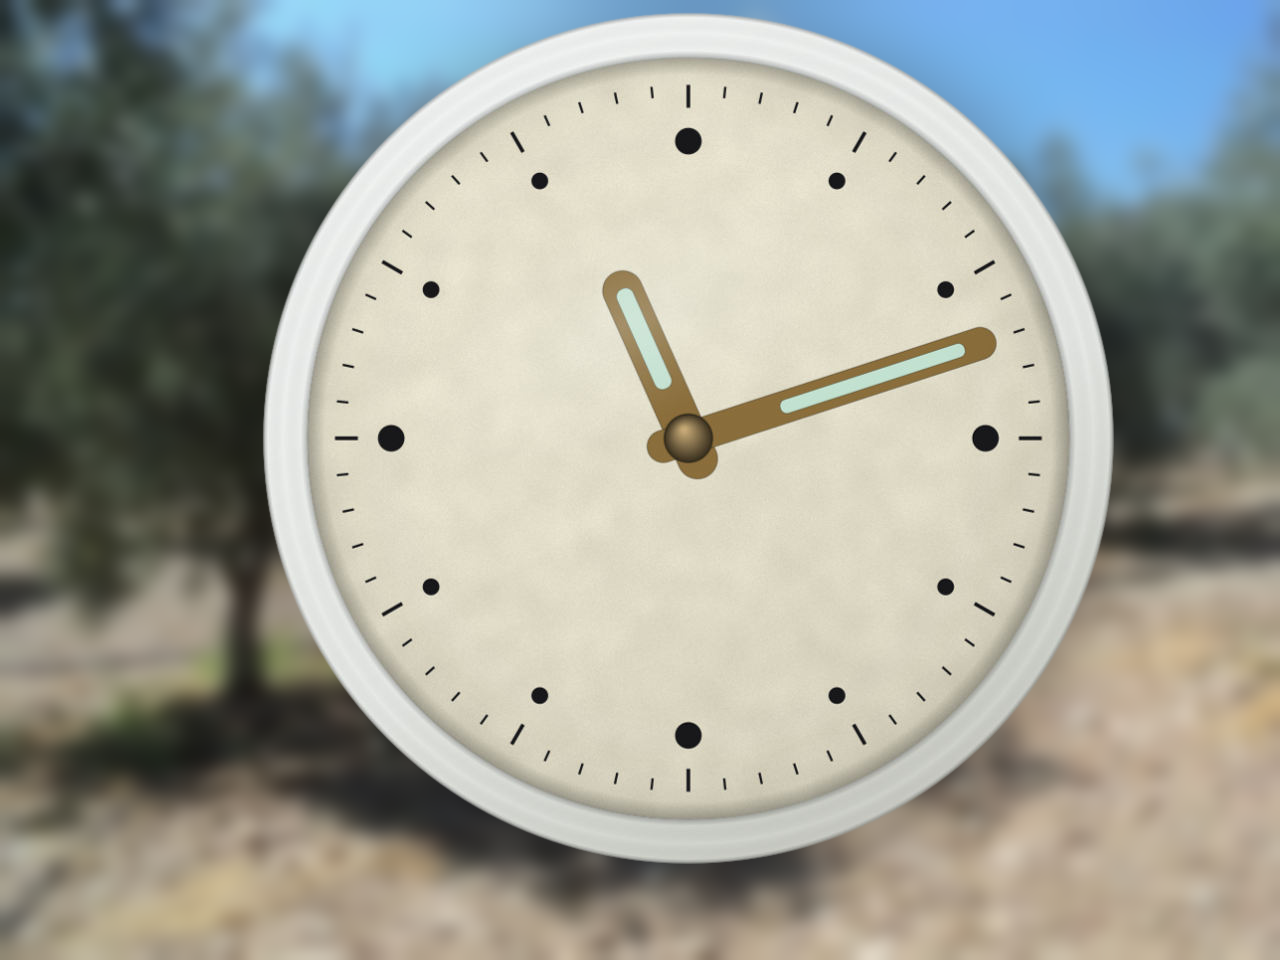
h=11 m=12
